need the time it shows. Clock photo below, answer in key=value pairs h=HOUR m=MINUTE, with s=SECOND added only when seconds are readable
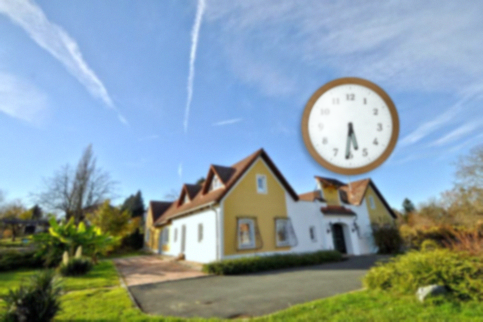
h=5 m=31
